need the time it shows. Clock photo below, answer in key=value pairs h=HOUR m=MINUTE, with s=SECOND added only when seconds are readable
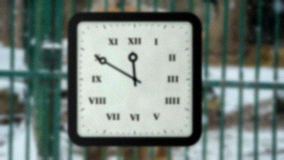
h=11 m=50
